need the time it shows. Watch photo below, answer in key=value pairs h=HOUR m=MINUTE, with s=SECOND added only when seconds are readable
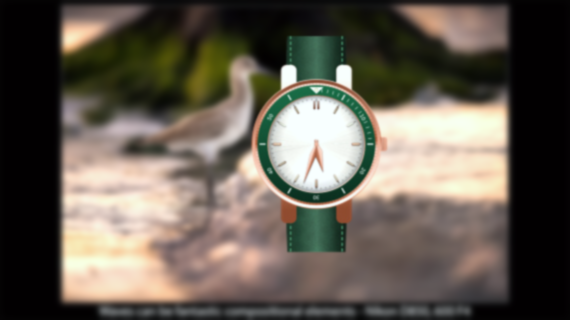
h=5 m=33
